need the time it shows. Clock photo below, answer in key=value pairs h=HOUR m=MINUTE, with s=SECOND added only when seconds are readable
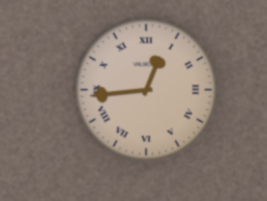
h=12 m=44
